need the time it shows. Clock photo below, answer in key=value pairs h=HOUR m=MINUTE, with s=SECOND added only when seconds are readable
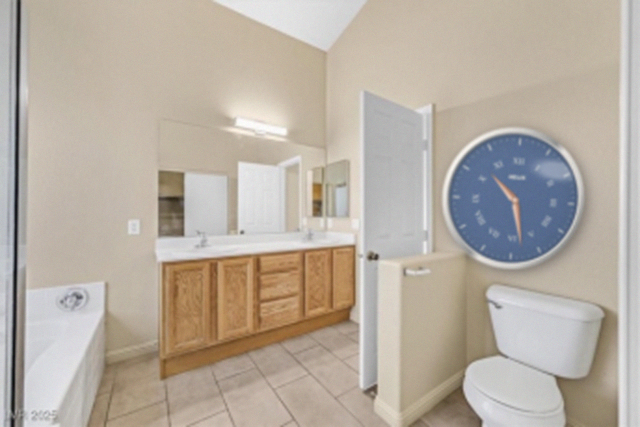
h=10 m=28
